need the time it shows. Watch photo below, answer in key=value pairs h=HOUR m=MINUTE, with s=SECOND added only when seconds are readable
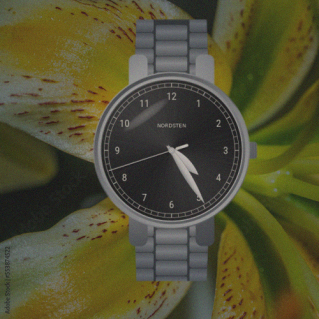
h=4 m=24 s=42
